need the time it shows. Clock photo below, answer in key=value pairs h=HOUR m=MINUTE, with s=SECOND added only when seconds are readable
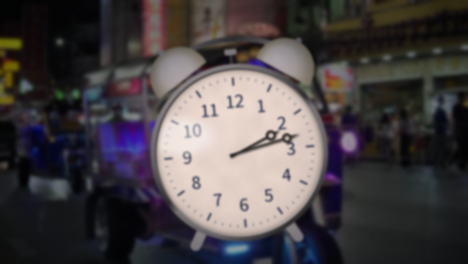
h=2 m=13
